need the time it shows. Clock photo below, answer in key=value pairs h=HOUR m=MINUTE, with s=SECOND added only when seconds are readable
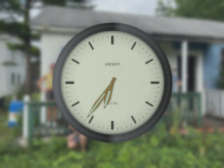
h=6 m=36
